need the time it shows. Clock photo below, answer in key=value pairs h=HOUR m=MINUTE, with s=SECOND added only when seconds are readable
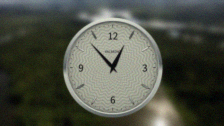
h=12 m=53
